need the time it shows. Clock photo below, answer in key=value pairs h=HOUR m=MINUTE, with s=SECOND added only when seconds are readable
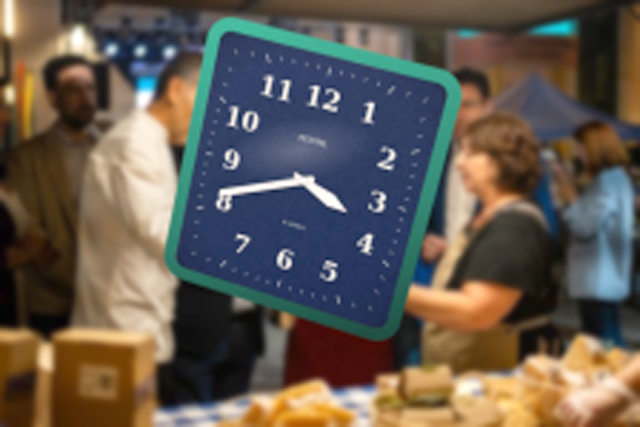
h=3 m=41
